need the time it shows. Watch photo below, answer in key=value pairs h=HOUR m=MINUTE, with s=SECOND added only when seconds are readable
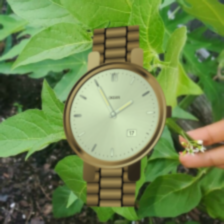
h=1 m=55
